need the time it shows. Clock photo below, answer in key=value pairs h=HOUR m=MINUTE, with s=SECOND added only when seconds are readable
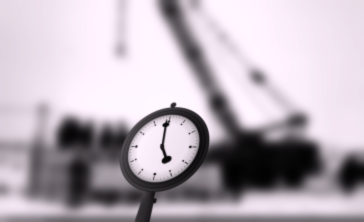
h=4 m=59
